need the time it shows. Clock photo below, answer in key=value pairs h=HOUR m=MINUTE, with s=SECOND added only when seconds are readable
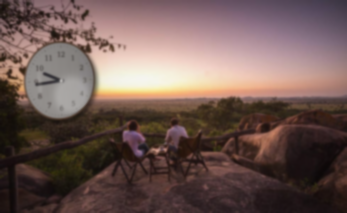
h=9 m=44
